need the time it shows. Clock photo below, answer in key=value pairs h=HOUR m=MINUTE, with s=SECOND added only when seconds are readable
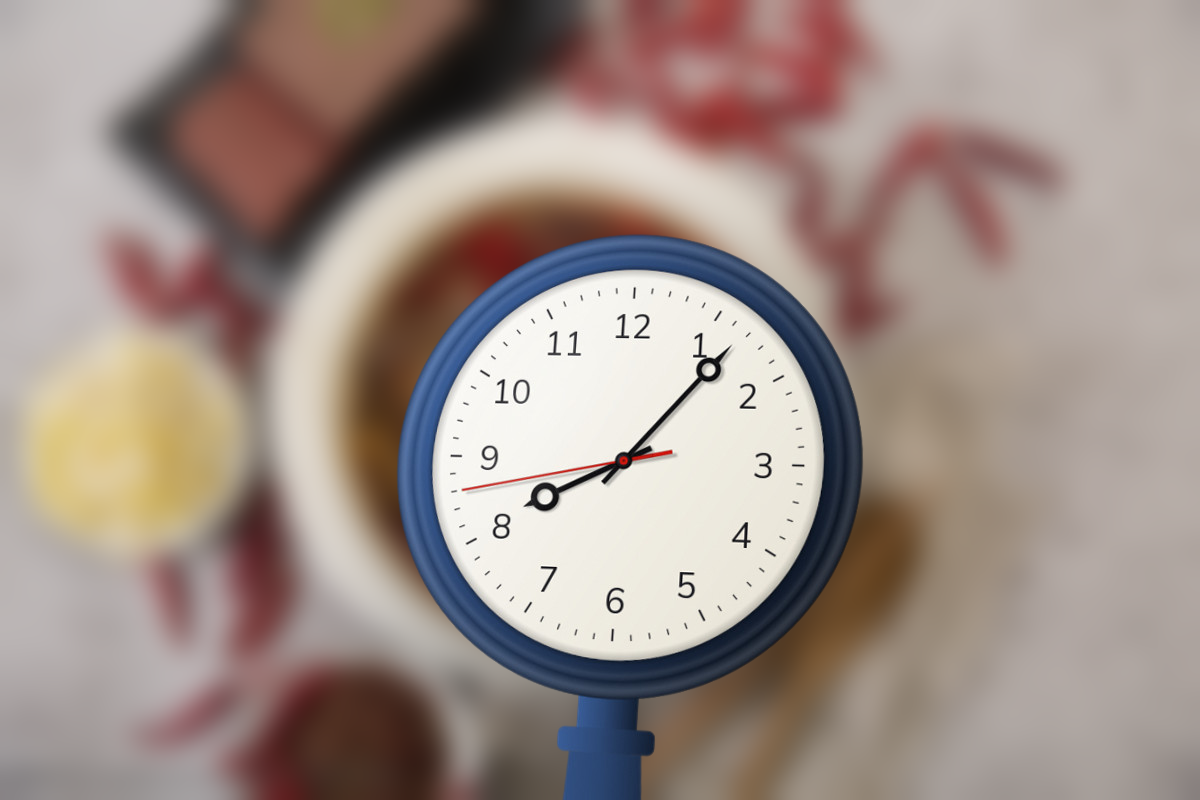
h=8 m=6 s=43
